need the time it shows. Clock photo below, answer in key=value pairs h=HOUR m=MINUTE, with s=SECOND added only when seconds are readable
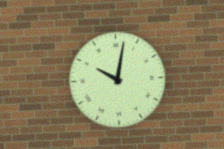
h=10 m=2
